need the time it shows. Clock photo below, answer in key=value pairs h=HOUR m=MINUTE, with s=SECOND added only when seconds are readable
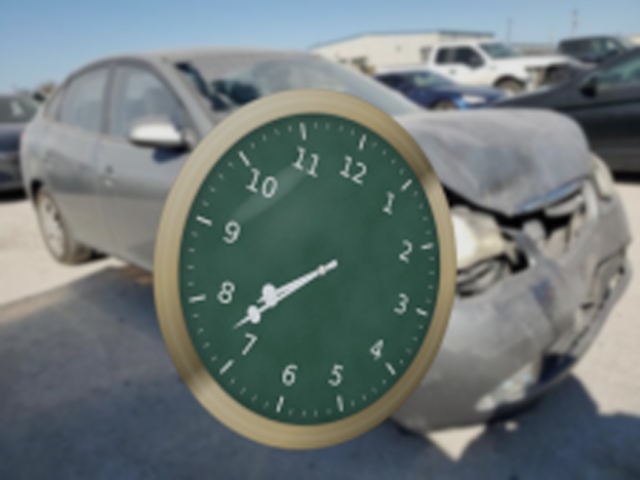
h=7 m=37
